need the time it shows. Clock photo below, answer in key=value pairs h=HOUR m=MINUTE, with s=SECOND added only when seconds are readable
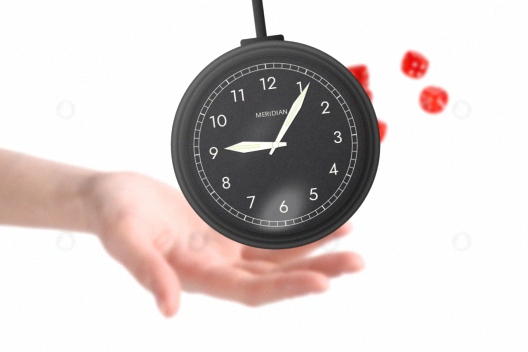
h=9 m=6
